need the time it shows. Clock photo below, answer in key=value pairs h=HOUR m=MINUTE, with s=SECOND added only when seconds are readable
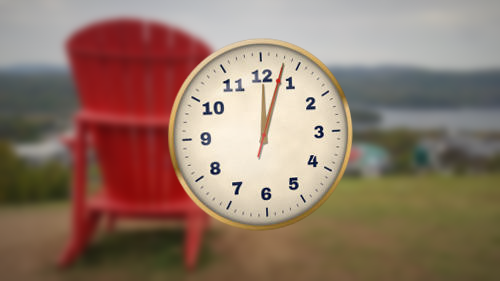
h=12 m=3 s=3
